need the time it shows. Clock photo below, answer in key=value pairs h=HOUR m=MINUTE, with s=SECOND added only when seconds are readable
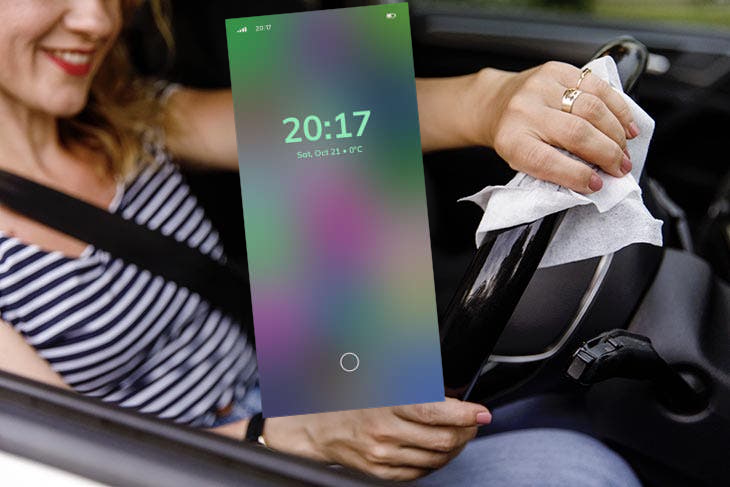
h=20 m=17
